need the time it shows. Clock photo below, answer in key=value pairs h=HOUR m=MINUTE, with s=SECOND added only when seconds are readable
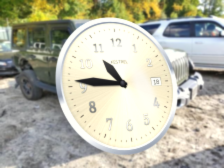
h=10 m=46
